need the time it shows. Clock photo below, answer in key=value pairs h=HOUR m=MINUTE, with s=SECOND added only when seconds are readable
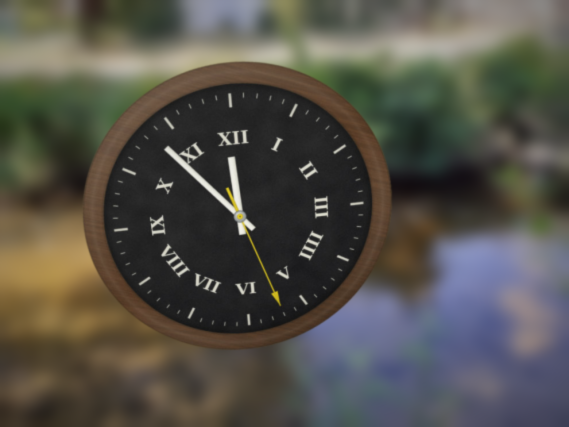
h=11 m=53 s=27
